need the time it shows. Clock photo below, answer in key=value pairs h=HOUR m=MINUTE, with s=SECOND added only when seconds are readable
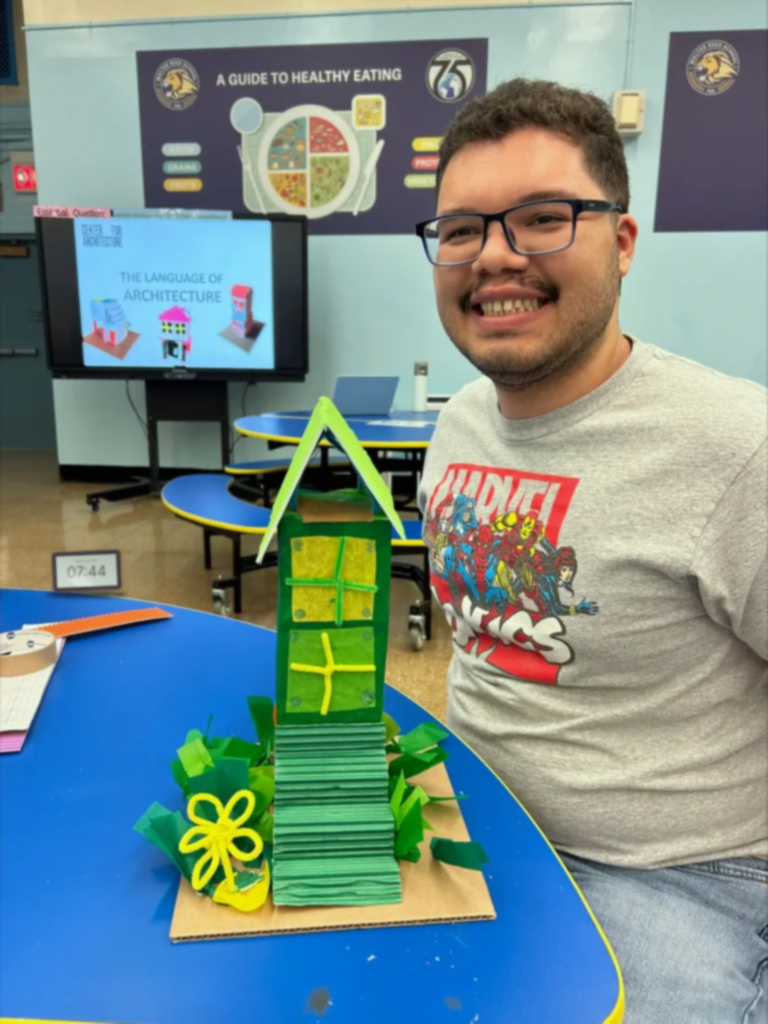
h=7 m=44
